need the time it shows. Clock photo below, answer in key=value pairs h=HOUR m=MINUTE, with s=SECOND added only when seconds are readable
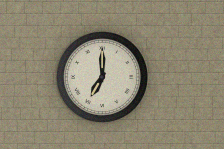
h=7 m=0
